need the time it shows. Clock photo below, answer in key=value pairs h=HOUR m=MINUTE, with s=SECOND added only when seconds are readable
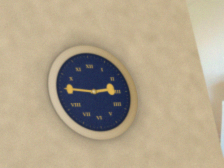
h=2 m=46
